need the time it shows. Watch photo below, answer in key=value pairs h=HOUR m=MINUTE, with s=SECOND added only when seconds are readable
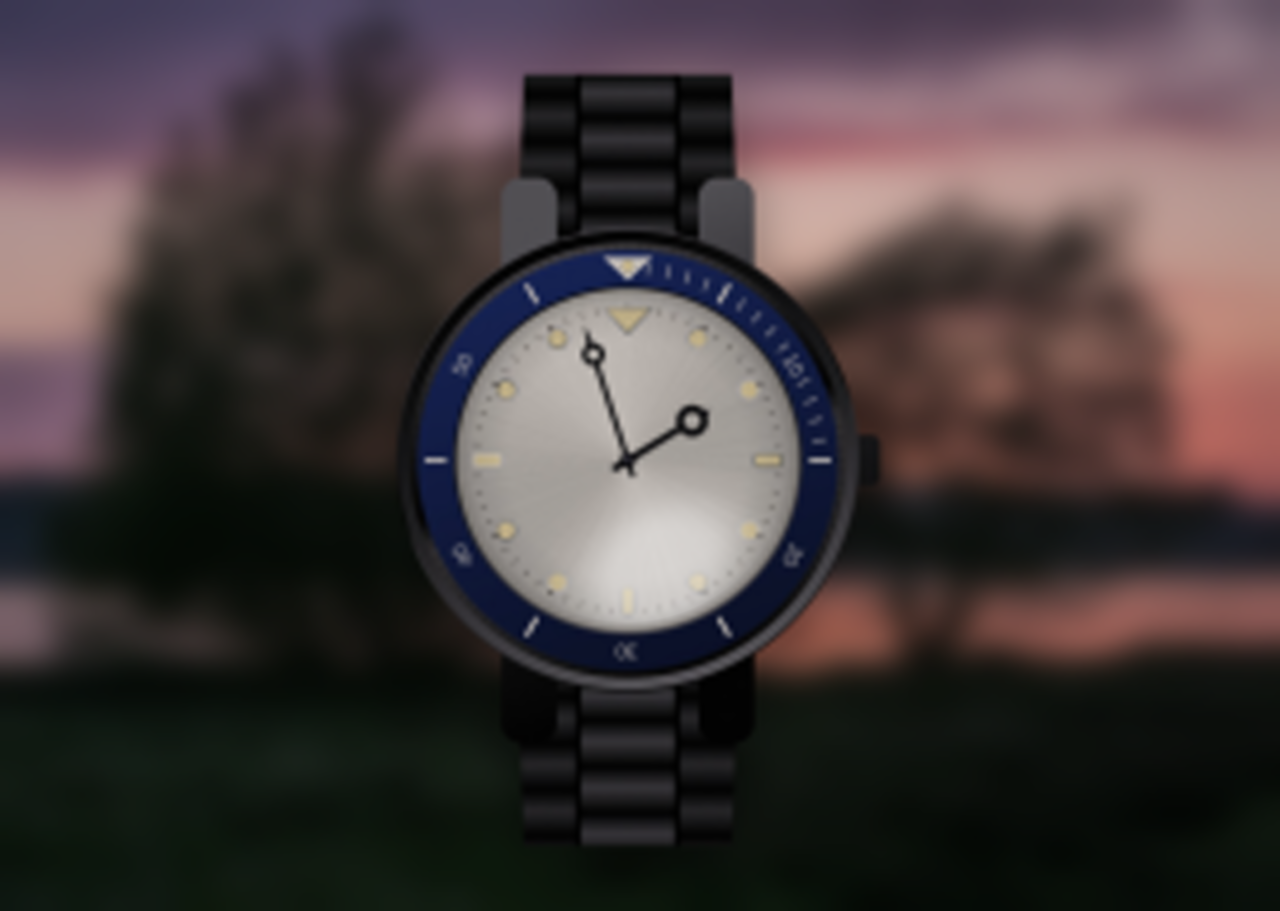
h=1 m=57
